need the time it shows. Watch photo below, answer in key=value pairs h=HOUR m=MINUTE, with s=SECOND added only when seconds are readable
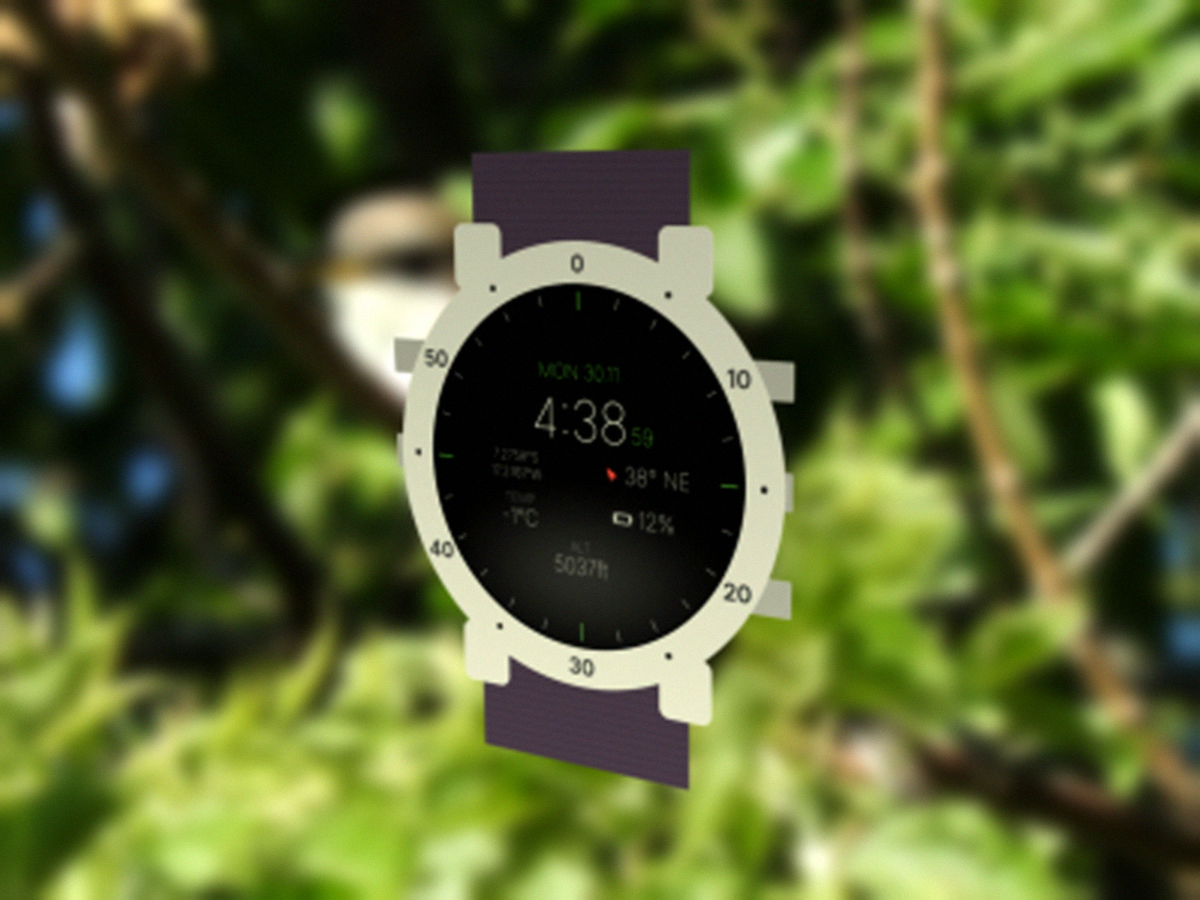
h=4 m=38
